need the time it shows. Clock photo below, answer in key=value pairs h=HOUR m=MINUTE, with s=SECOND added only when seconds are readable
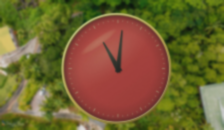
h=11 m=1
